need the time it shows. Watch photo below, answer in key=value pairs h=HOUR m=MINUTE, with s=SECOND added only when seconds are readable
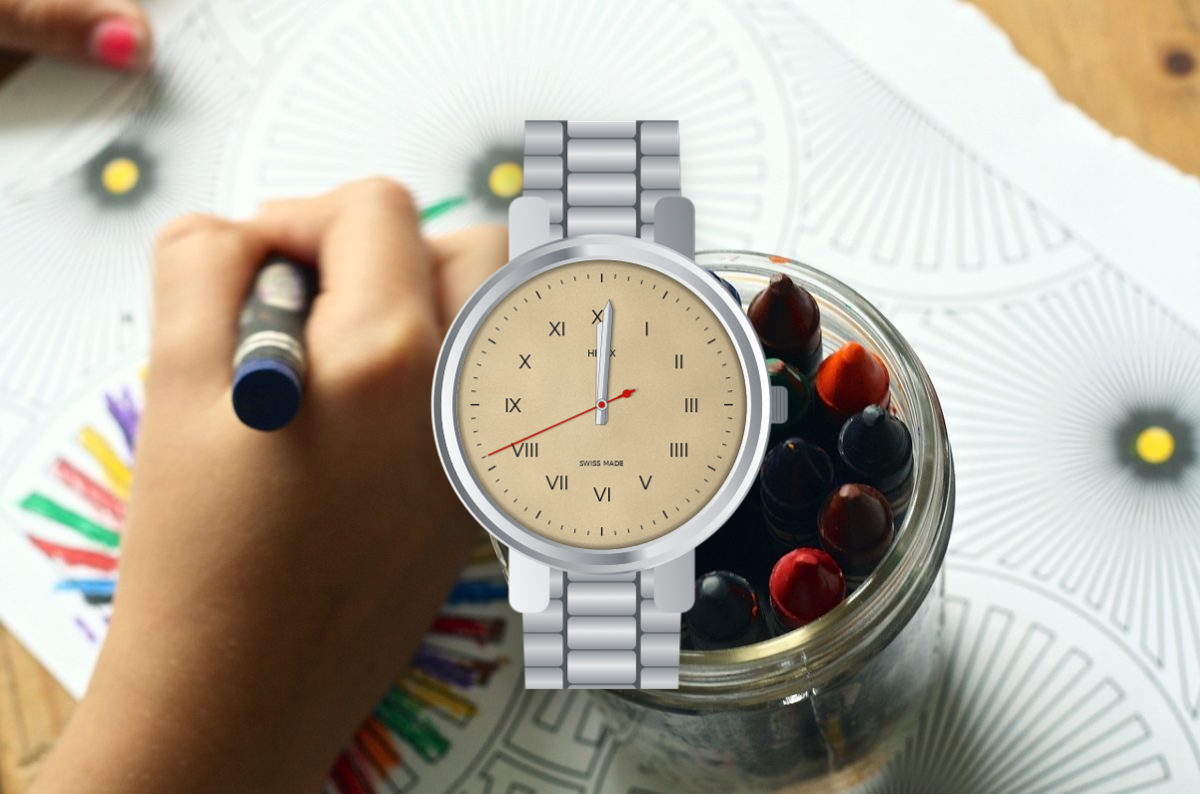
h=12 m=0 s=41
